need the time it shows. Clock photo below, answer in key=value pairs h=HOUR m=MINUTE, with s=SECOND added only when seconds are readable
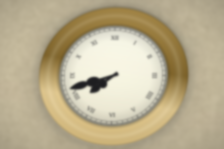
h=7 m=42
